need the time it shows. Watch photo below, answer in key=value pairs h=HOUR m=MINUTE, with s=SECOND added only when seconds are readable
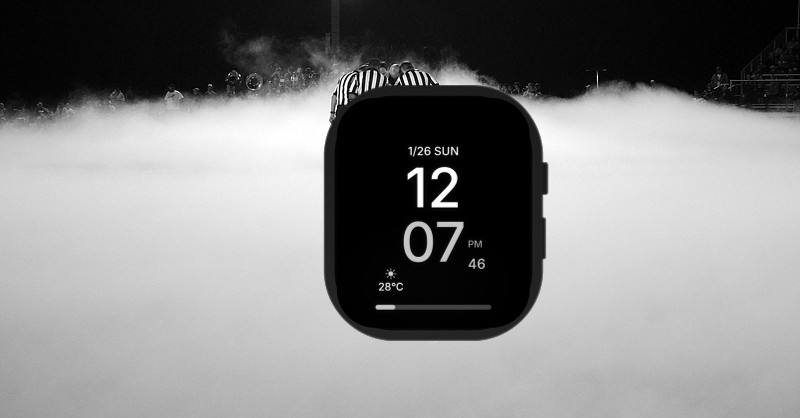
h=12 m=7 s=46
